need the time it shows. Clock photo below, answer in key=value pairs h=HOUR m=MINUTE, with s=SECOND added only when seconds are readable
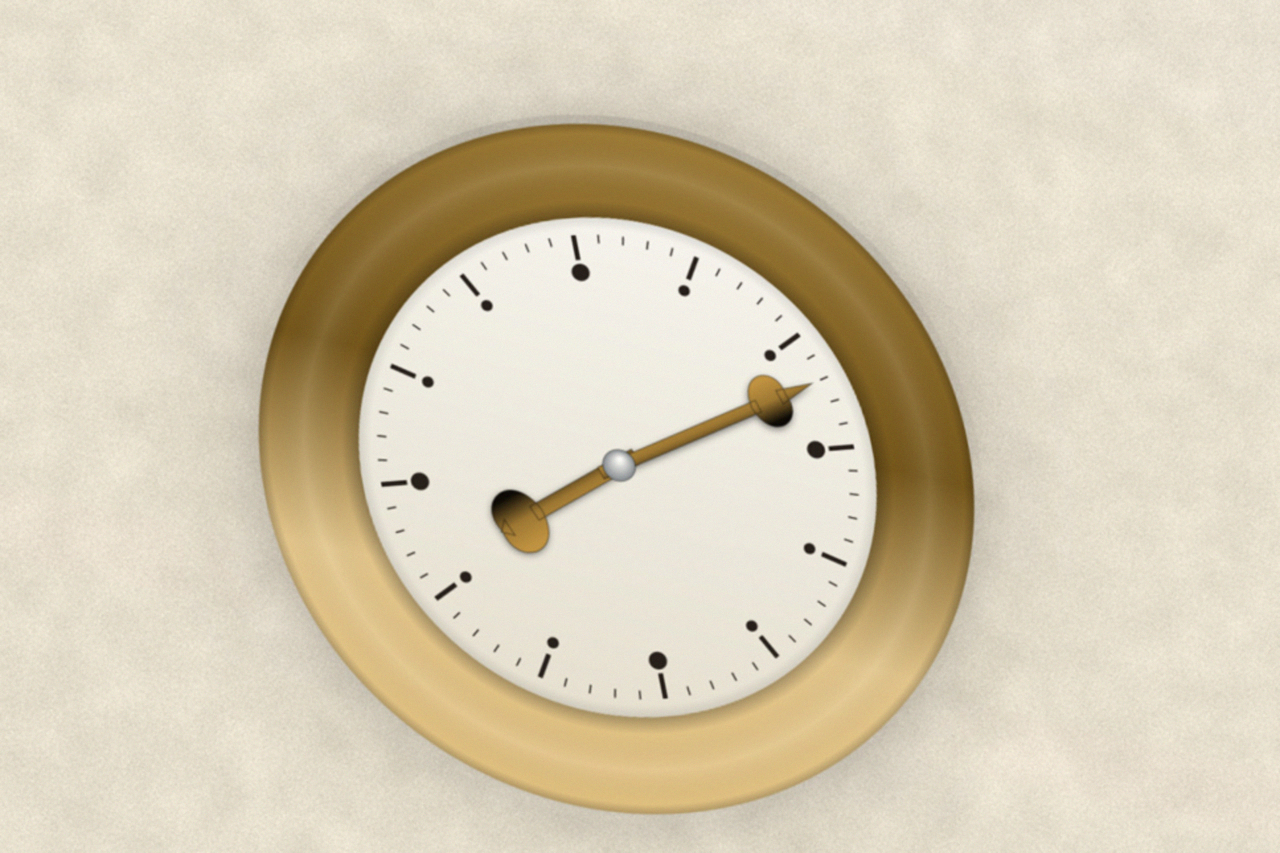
h=8 m=12
